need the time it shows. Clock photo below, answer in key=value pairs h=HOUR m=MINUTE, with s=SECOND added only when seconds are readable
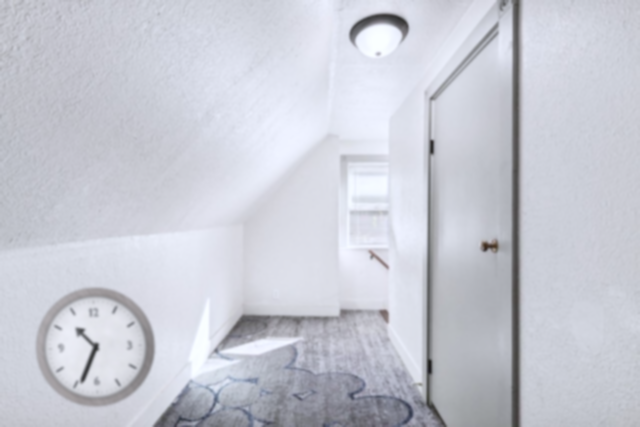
h=10 m=34
